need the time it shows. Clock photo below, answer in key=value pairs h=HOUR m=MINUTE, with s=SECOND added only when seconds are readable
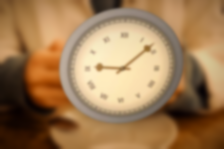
h=9 m=8
